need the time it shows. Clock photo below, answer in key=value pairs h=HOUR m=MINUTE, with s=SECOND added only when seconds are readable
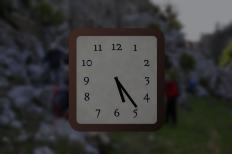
h=5 m=24
